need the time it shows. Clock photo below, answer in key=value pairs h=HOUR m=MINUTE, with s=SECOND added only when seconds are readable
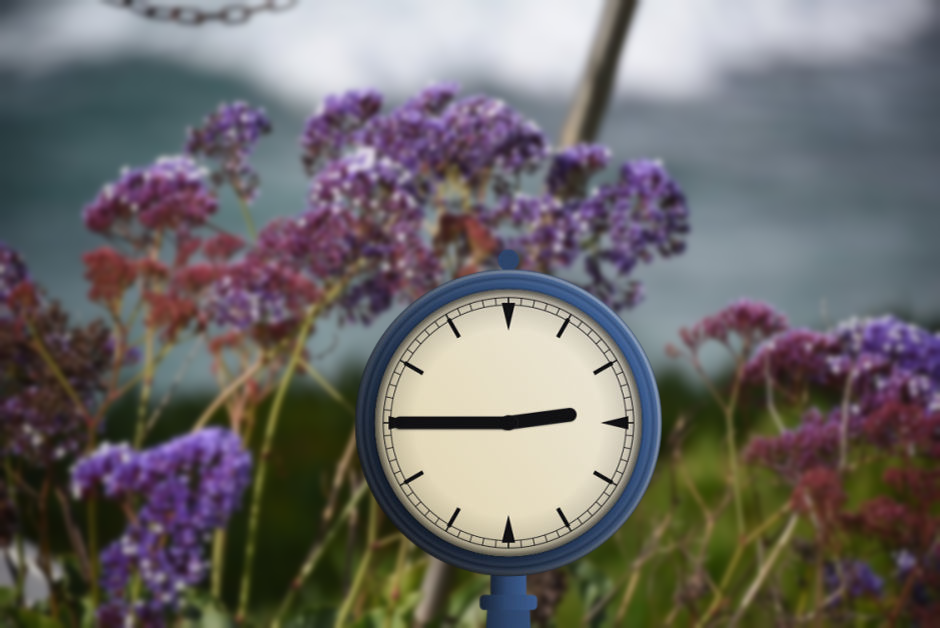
h=2 m=45
